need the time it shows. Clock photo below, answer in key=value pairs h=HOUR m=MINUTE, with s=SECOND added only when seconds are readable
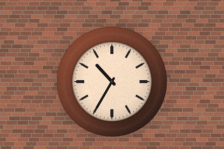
h=10 m=35
